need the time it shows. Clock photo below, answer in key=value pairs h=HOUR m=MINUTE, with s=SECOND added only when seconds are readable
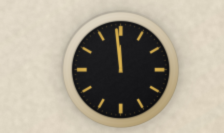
h=11 m=59
